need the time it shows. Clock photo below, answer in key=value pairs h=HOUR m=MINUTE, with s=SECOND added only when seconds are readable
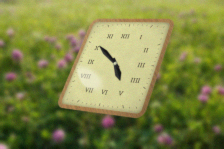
h=4 m=51
